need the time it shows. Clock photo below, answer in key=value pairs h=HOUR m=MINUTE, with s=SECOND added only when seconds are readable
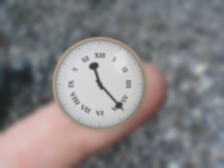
h=11 m=23
